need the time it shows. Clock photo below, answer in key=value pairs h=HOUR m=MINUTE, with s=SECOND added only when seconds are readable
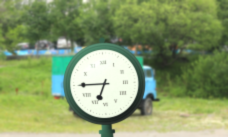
h=6 m=45
